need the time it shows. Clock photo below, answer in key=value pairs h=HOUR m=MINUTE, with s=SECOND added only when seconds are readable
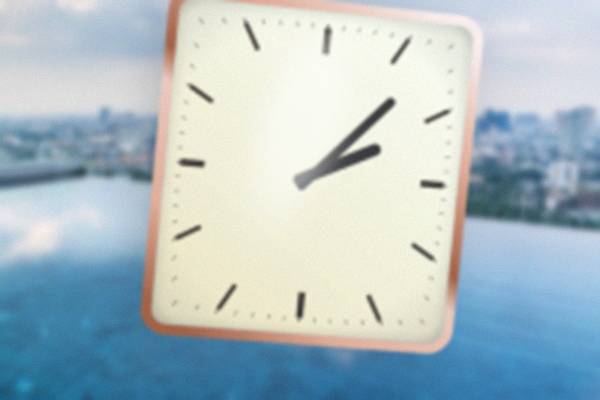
h=2 m=7
